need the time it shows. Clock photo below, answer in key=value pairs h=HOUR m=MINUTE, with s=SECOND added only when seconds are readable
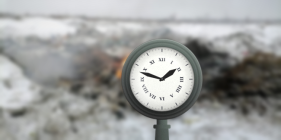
h=1 m=48
